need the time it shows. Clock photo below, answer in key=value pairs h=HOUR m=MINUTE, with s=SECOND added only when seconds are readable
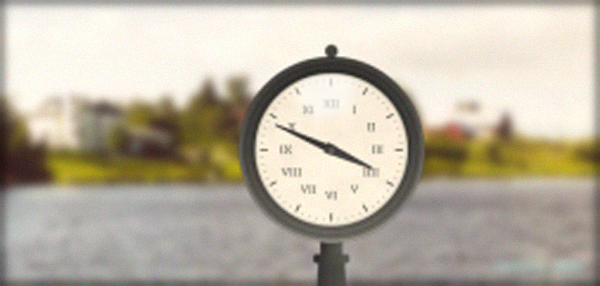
h=3 m=49
